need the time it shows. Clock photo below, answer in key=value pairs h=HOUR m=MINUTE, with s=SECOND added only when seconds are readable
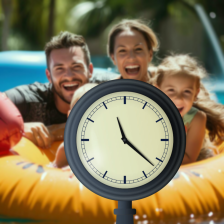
h=11 m=22
